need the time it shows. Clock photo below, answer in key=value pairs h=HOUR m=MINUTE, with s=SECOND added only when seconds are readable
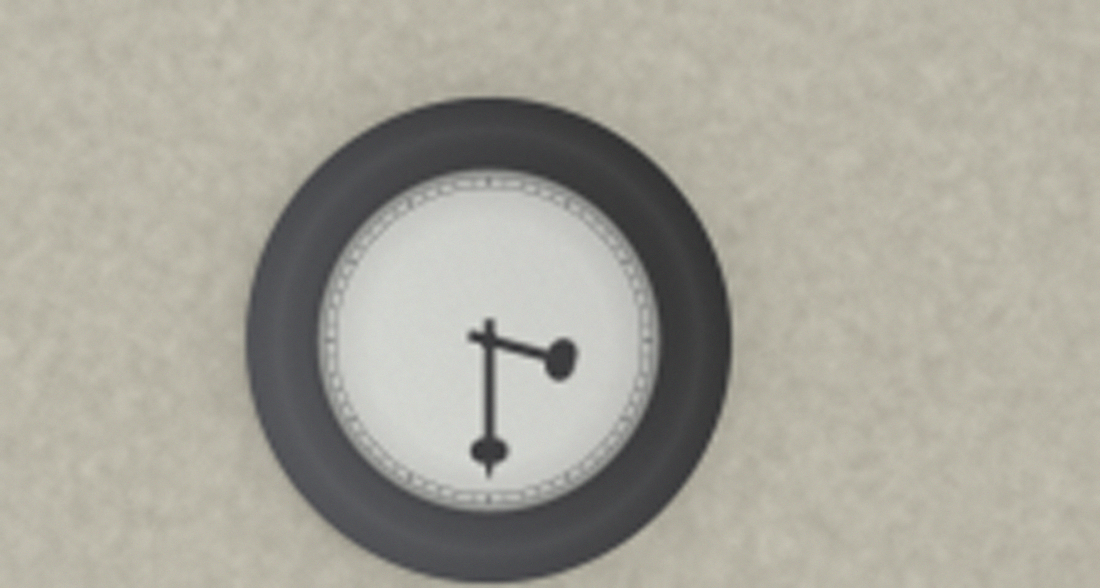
h=3 m=30
